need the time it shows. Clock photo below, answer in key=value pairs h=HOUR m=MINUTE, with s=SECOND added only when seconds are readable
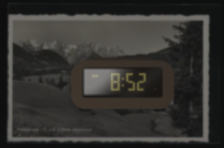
h=8 m=52
